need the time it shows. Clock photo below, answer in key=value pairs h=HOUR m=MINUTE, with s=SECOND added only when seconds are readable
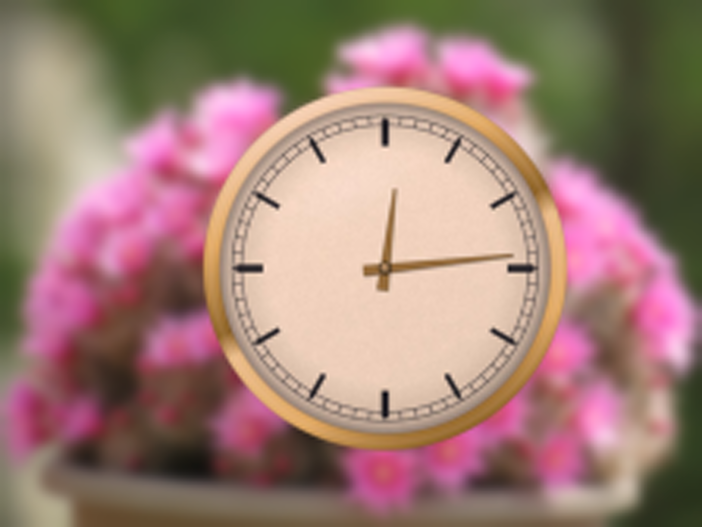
h=12 m=14
